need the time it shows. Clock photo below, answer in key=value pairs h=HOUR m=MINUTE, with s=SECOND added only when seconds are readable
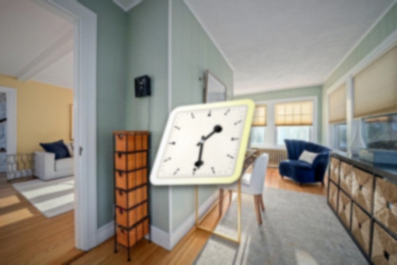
h=1 m=29
